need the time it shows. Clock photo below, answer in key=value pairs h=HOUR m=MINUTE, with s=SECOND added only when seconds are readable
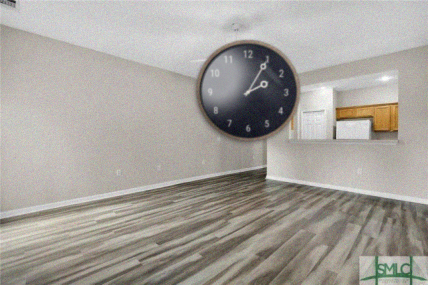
h=2 m=5
